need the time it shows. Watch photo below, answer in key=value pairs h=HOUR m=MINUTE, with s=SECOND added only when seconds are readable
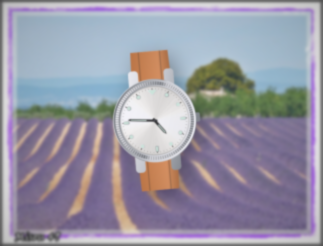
h=4 m=46
